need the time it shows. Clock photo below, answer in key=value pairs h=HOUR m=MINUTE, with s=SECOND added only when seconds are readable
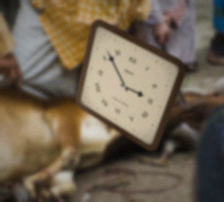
h=2 m=52
